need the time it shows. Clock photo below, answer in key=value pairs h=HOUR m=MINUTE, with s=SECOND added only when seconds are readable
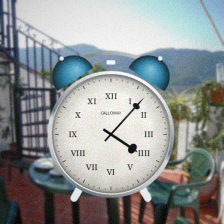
h=4 m=7
